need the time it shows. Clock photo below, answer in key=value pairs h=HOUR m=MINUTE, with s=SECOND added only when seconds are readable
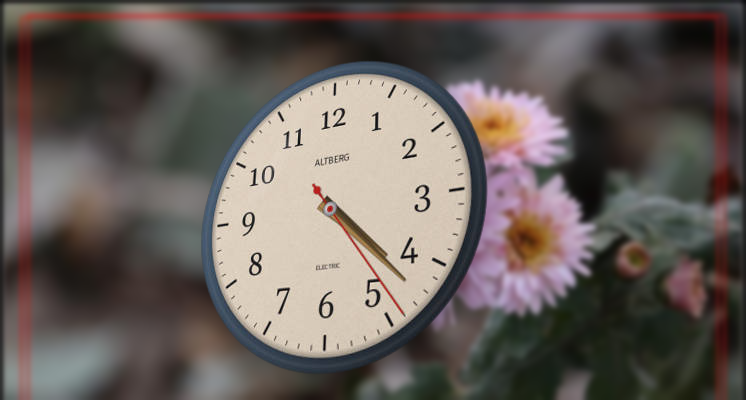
h=4 m=22 s=24
